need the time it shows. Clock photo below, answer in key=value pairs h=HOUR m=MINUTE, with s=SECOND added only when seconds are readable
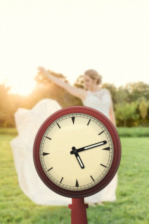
h=5 m=13
